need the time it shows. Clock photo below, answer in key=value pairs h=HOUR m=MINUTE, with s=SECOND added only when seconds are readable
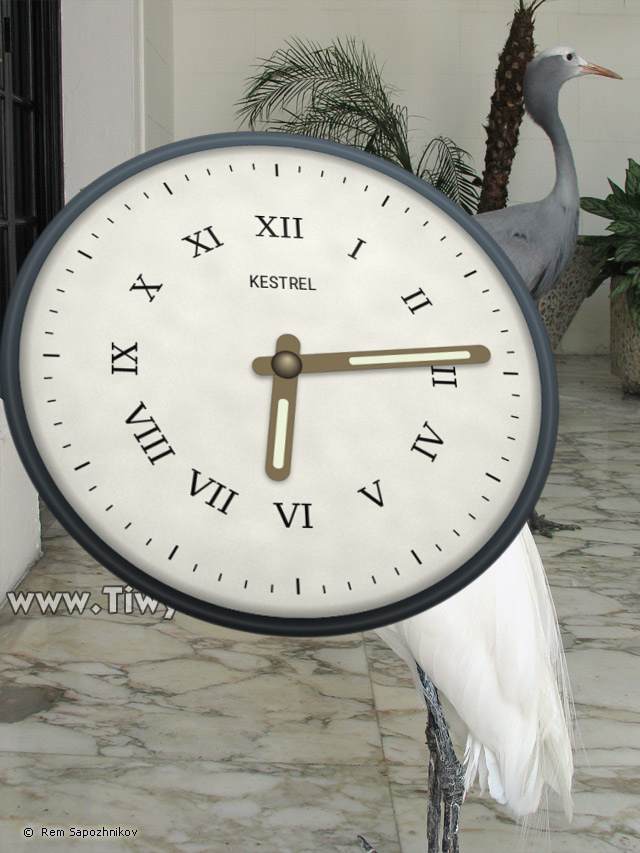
h=6 m=14
